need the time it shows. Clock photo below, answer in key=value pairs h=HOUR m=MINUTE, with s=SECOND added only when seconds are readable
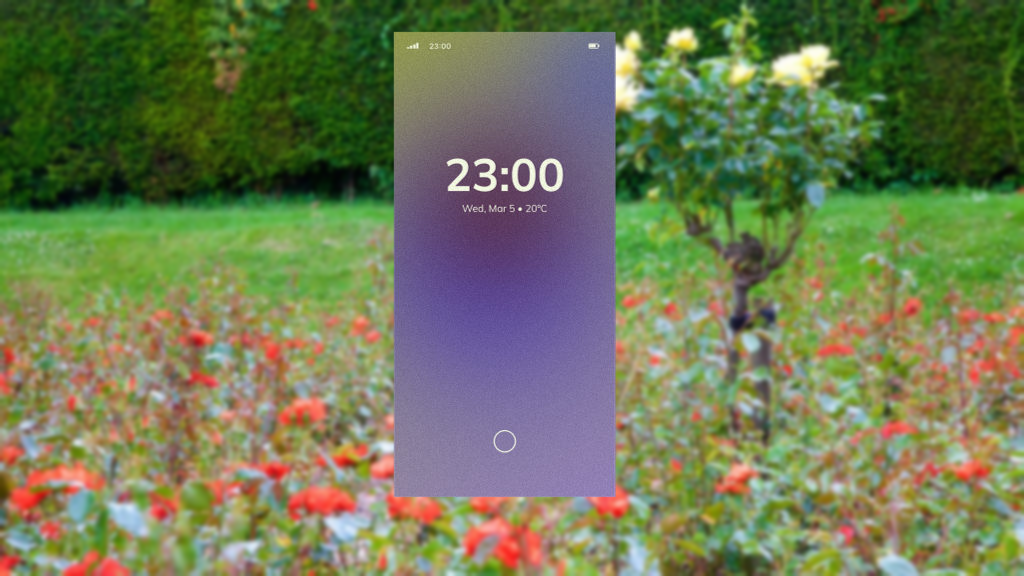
h=23 m=0
